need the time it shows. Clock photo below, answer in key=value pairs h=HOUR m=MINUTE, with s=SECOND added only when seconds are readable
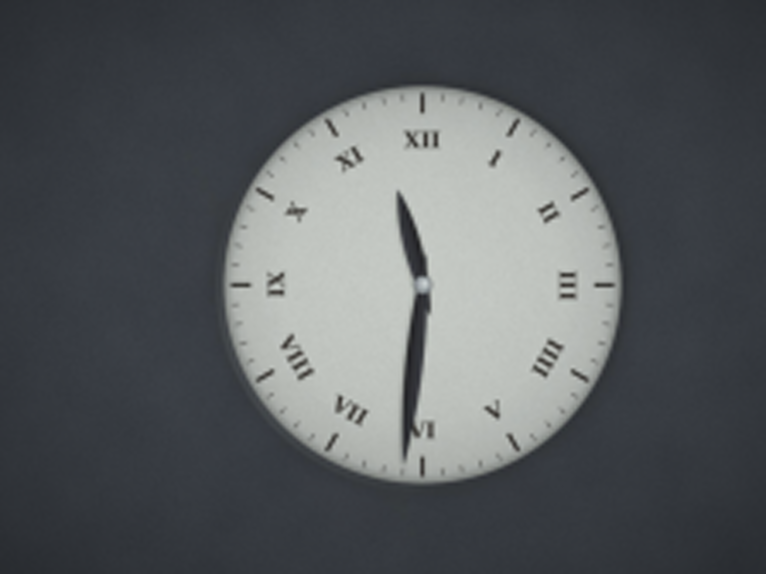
h=11 m=31
